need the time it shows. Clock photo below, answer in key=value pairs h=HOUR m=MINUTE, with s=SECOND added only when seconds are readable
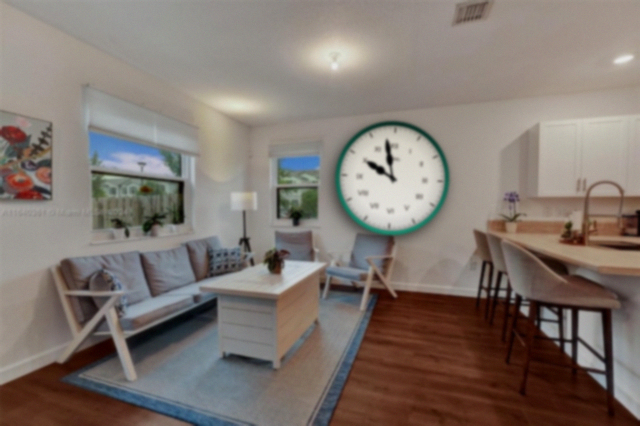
h=9 m=58
